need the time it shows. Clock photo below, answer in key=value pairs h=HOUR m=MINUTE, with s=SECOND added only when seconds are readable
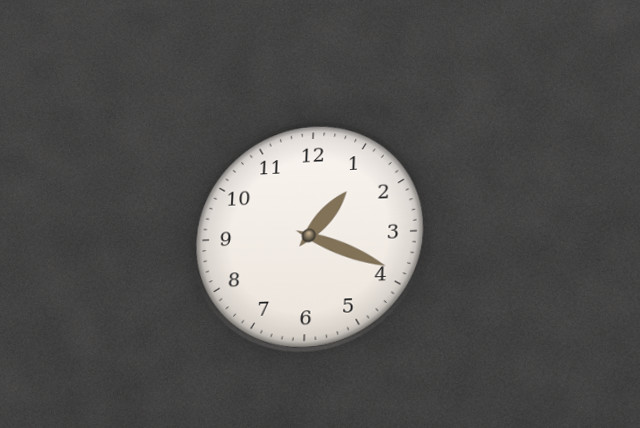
h=1 m=19
